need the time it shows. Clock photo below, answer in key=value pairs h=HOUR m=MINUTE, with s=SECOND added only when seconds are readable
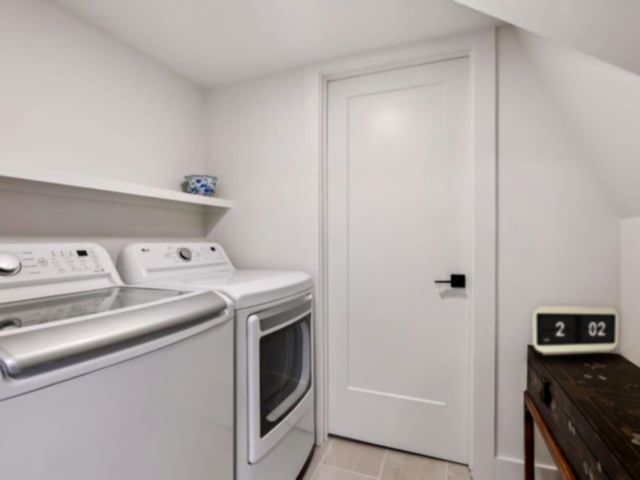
h=2 m=2
